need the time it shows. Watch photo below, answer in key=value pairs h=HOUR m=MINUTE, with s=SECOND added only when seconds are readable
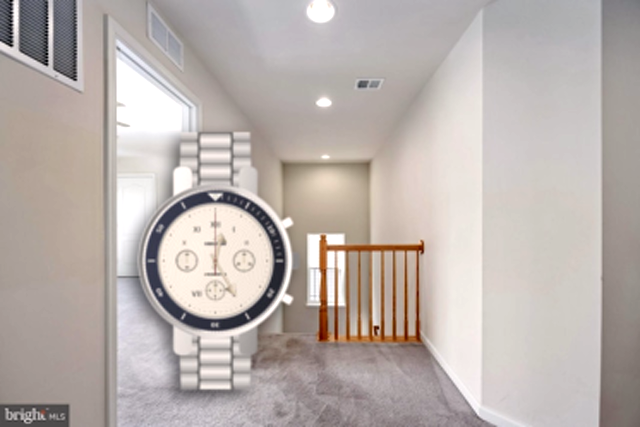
h=12 m=25
